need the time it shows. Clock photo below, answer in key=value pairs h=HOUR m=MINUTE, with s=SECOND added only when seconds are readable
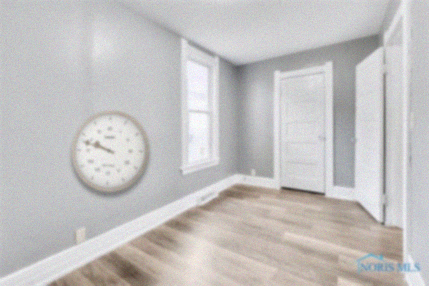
h=9 m=48
